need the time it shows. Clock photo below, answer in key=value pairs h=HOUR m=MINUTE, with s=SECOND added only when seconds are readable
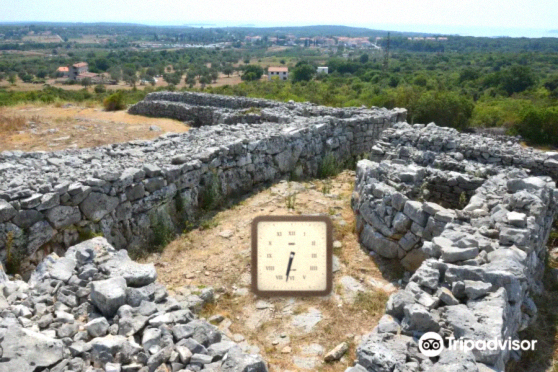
h=6 m=32
